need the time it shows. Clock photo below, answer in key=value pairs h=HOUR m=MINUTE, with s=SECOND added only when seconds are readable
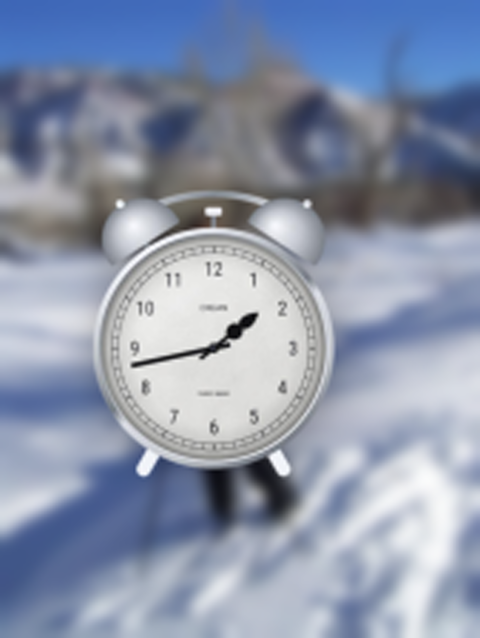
h=1 m=43
